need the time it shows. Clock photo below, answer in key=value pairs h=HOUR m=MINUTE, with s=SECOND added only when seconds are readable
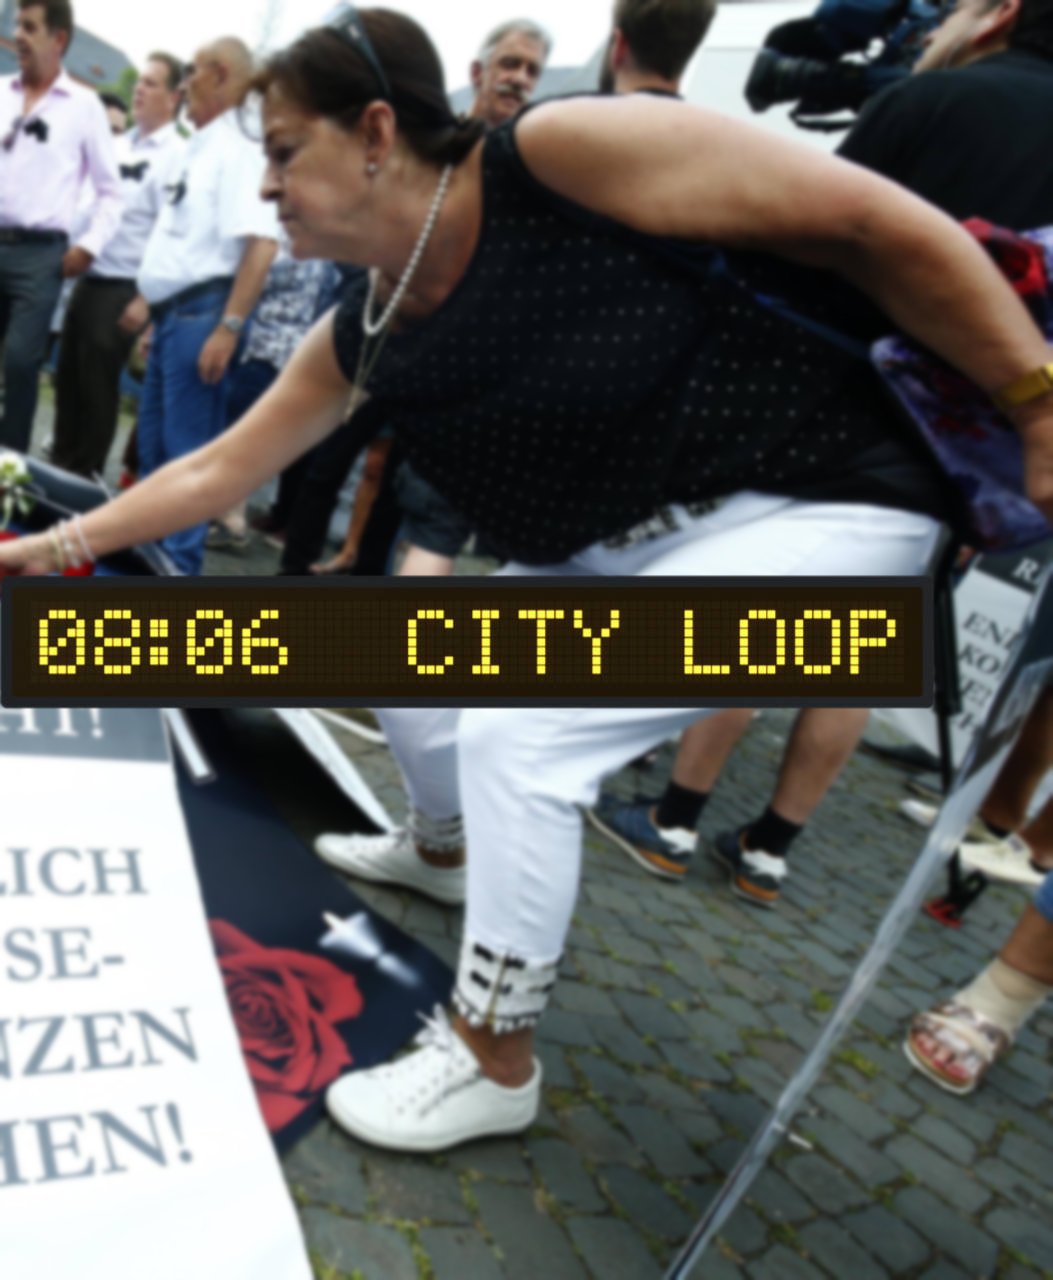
h=8 m=6
